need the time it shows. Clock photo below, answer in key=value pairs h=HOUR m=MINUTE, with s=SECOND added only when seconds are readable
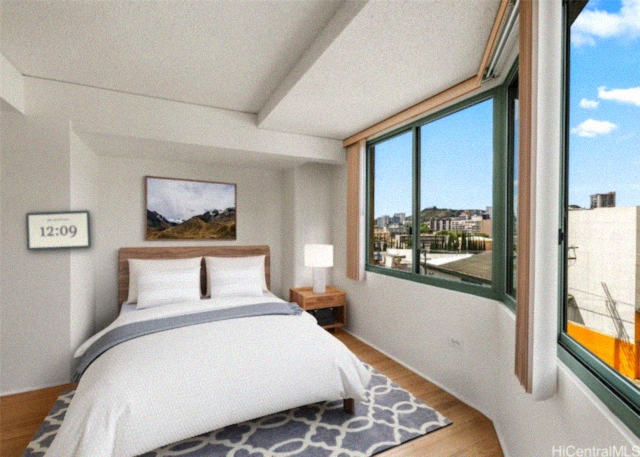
h=12 m=9
